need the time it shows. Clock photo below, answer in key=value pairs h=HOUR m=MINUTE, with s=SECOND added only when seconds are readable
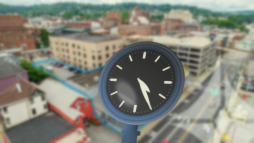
h=4 m=25
